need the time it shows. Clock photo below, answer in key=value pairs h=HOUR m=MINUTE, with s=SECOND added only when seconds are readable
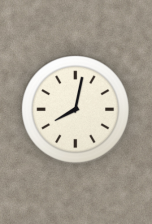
h=8 m=2
